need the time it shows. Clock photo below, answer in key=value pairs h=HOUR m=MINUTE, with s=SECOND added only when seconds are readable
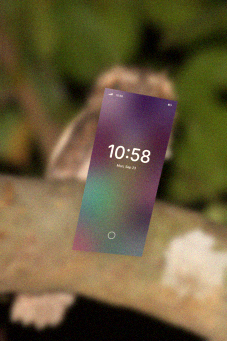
h=10 m=58
